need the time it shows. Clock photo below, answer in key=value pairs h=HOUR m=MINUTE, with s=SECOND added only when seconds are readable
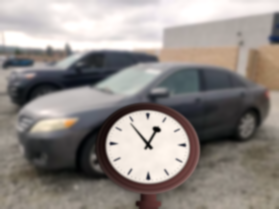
h=12 m=54
